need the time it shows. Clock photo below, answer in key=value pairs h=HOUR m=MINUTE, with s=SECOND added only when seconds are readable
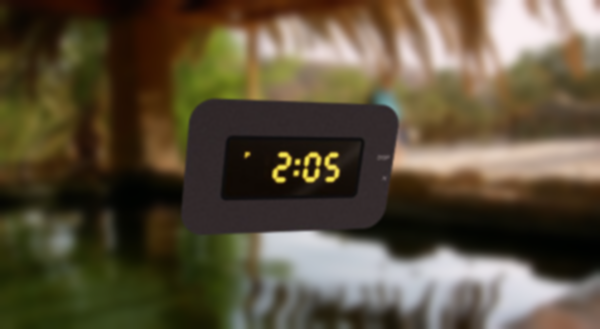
h=2 m=5
